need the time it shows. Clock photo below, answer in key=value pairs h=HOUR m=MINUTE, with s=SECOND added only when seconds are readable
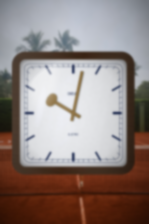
h=10 m=2
